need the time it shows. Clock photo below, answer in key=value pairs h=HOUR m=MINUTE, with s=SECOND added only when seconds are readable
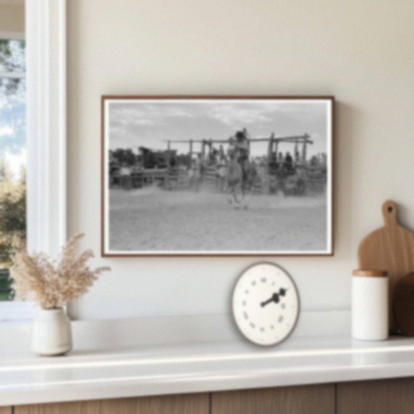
h=2 m=10
